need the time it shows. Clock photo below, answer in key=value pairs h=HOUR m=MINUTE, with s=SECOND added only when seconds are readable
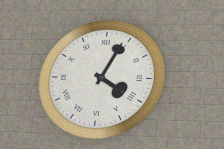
h=4 m=4
